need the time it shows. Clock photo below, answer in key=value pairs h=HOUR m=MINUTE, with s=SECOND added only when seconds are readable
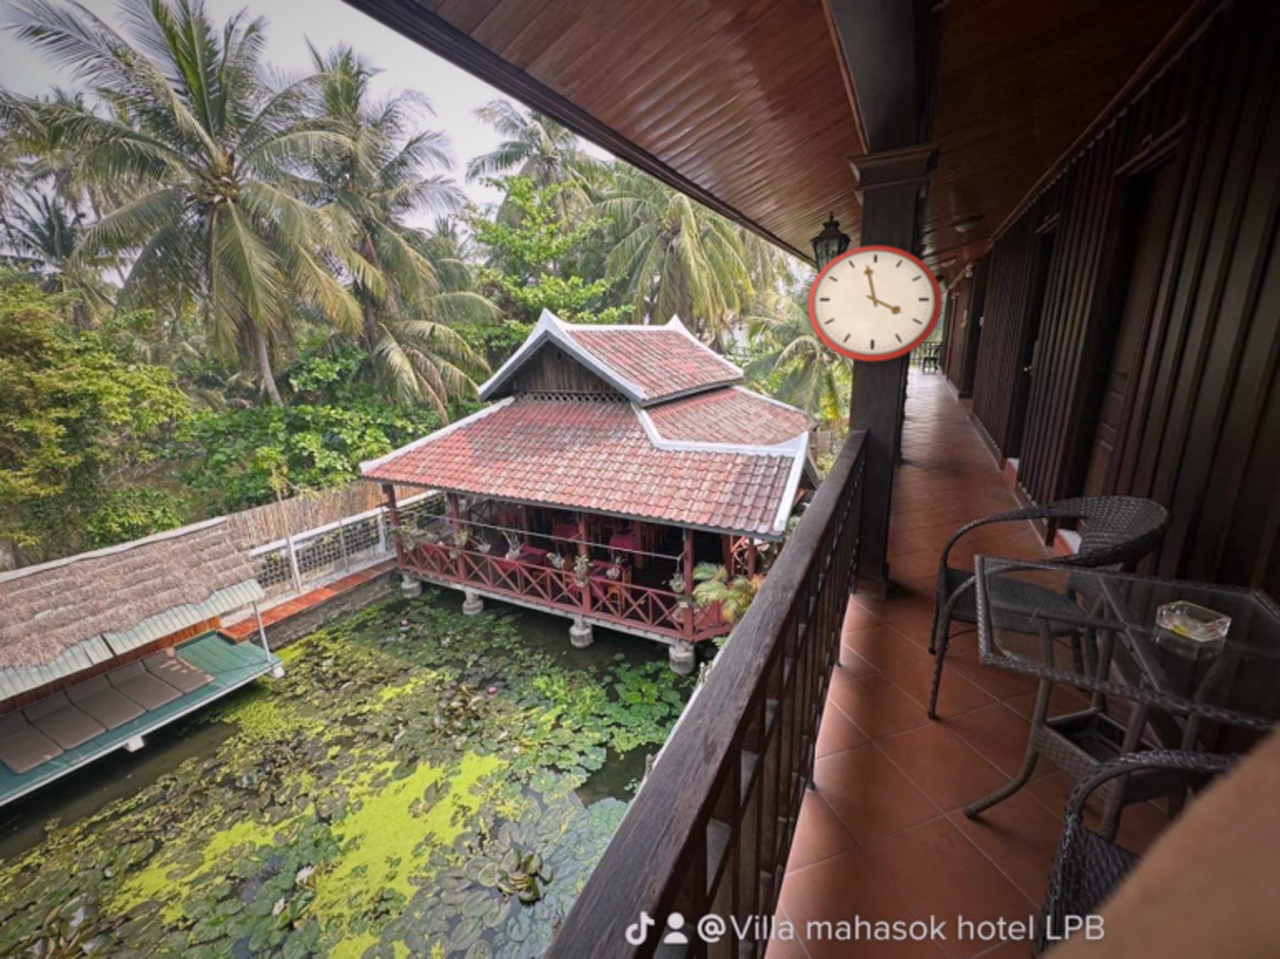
h=3 m=58
